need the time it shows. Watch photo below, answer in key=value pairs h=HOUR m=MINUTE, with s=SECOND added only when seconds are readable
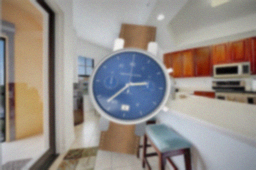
h=2 m=37
